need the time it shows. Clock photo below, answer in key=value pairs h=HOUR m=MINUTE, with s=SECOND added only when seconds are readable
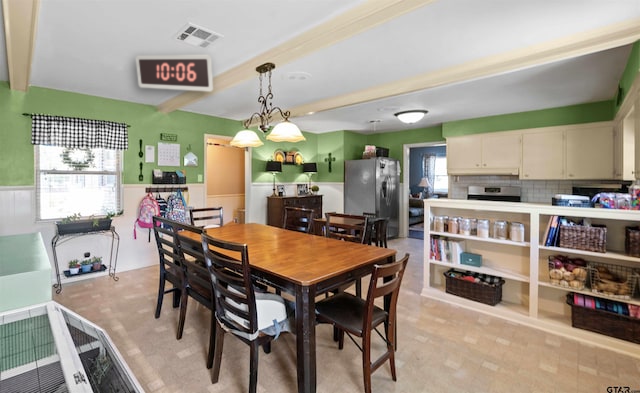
h=10 m=6
